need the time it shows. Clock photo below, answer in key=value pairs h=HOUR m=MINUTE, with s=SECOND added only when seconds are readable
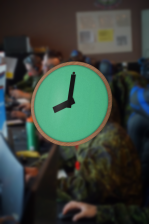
h=8 m=0
